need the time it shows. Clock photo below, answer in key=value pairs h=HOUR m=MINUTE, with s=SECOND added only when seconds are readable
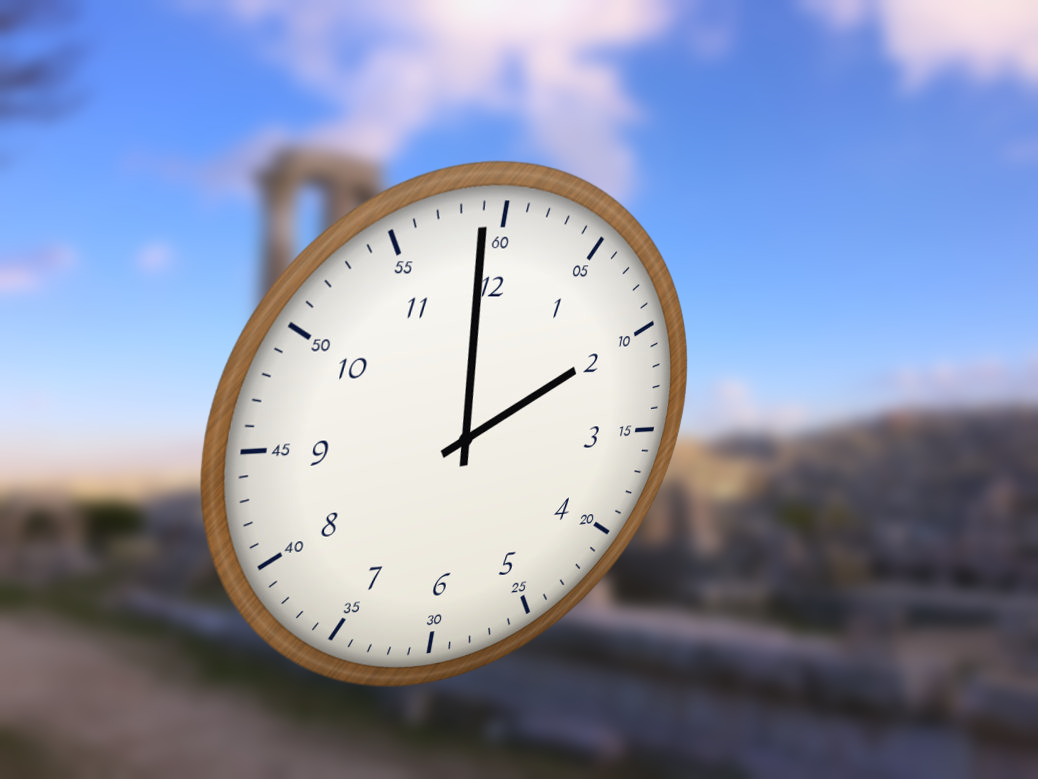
h=1 m=59
